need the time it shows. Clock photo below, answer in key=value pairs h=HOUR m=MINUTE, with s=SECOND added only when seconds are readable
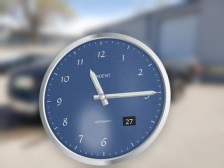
h=11 m=15
